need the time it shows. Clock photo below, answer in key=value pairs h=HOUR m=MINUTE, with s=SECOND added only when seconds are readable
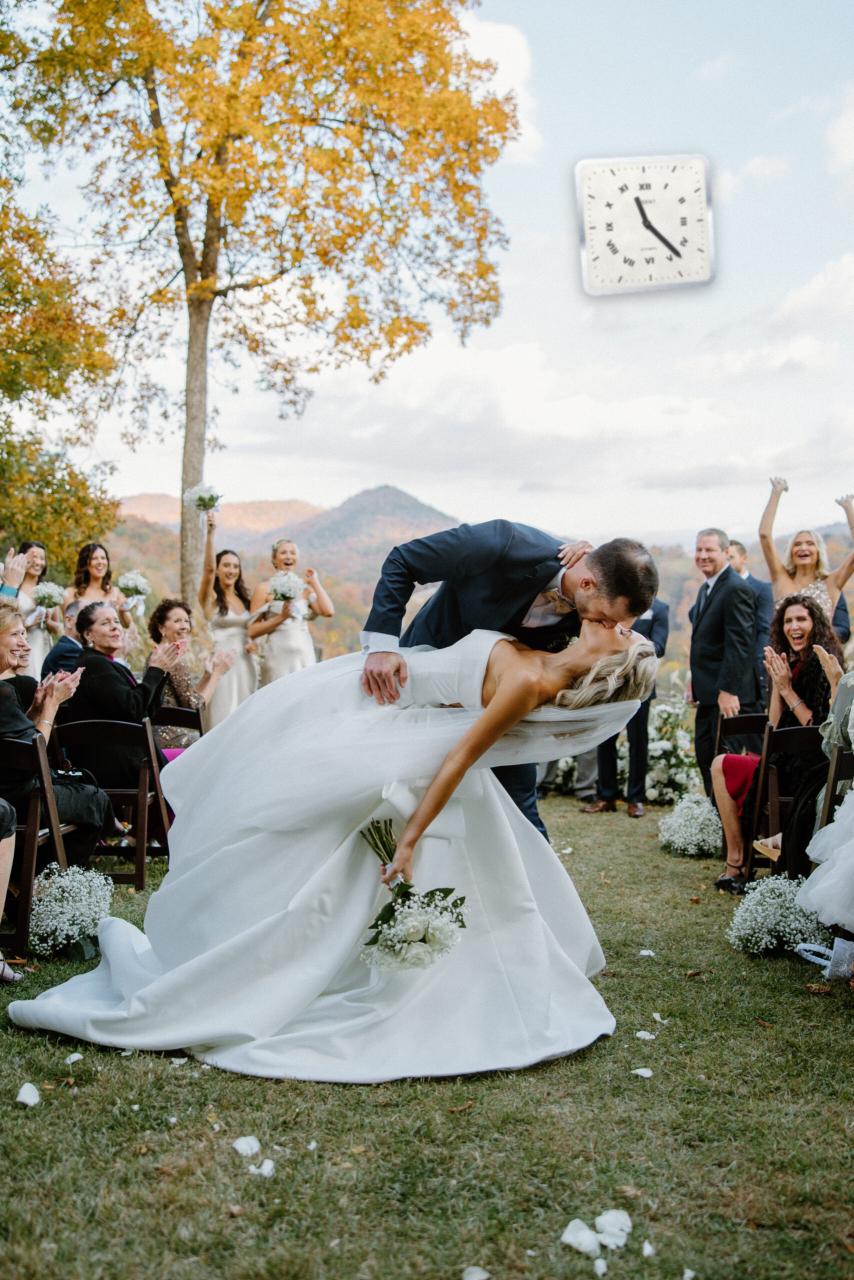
h=11 m=23
